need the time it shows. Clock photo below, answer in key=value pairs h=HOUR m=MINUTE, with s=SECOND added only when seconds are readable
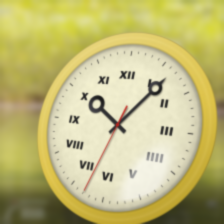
h=10 m=6 s=33
